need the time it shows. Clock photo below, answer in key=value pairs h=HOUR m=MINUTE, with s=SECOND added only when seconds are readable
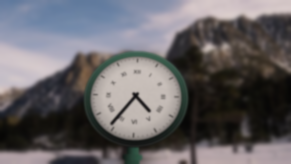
h=4 m=36
